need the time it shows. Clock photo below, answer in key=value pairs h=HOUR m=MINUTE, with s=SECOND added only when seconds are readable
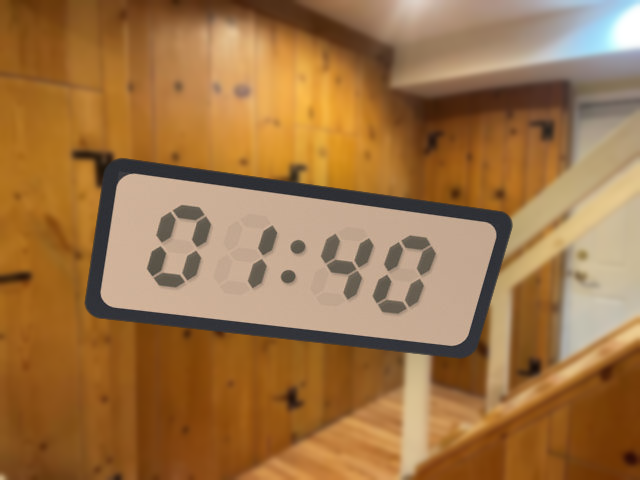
h=1 m=40
